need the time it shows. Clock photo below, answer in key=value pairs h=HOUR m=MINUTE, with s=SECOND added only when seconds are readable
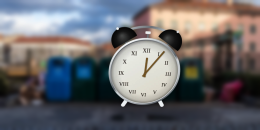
h=12 m=6
